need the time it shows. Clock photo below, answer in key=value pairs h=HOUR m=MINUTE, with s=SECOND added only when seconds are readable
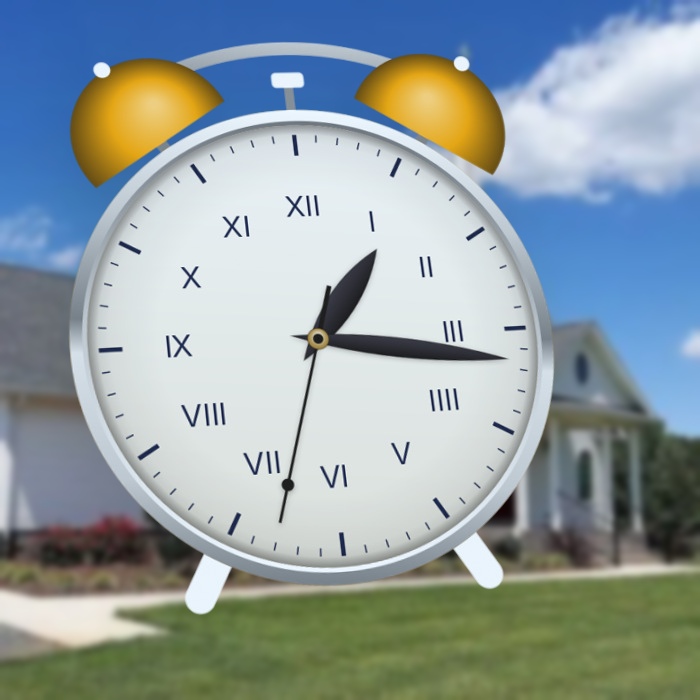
h=1 m=16 s=33
